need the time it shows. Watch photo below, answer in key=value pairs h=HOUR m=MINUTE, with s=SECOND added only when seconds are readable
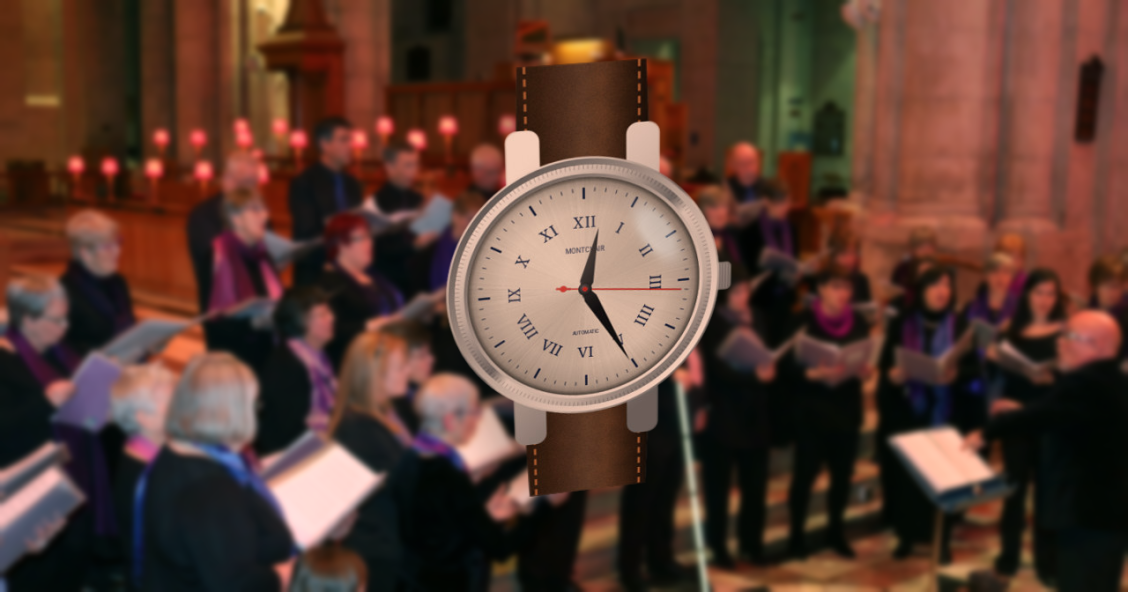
h=12 m=25 s=16
